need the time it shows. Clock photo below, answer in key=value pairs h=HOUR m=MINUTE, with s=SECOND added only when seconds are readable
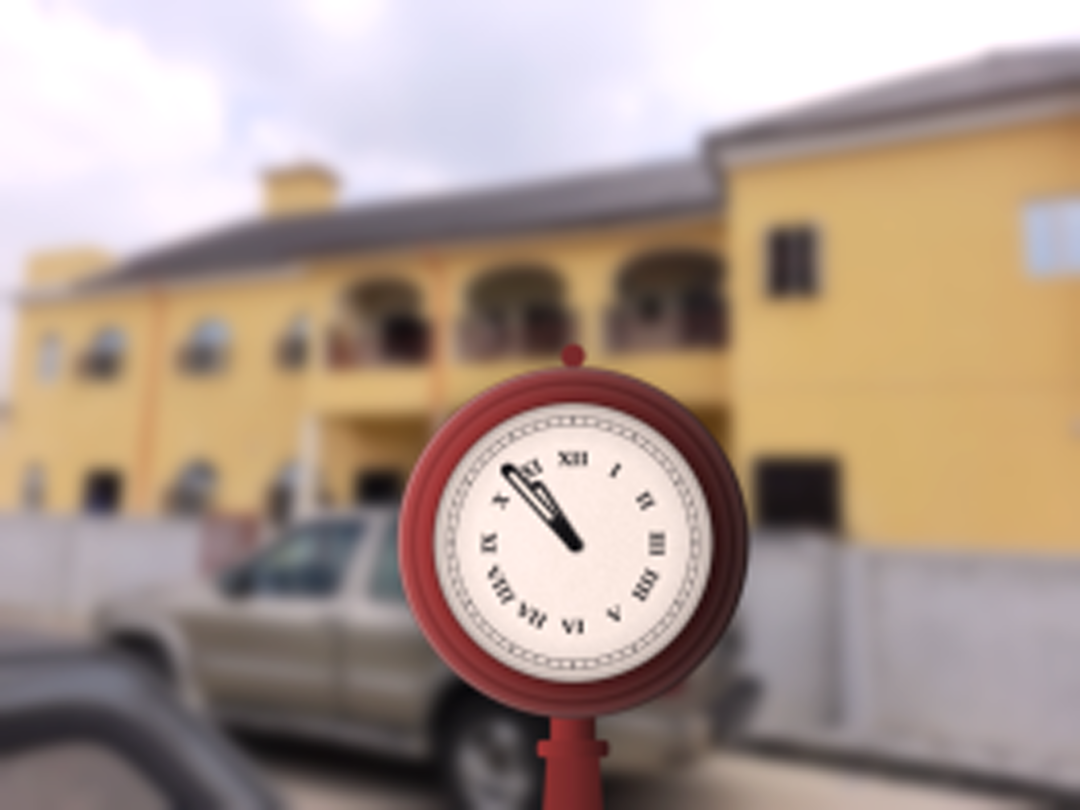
h=10 m=53
